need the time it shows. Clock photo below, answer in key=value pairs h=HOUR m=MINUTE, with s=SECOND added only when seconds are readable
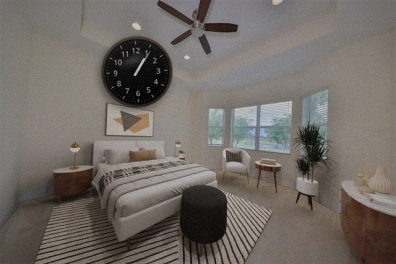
h=1 m=6
